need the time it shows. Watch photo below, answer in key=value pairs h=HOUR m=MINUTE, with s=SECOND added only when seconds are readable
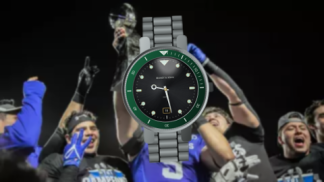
h=9 m=28
